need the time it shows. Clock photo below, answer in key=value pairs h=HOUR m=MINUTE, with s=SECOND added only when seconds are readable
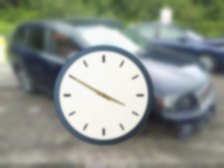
h=3 m=50
